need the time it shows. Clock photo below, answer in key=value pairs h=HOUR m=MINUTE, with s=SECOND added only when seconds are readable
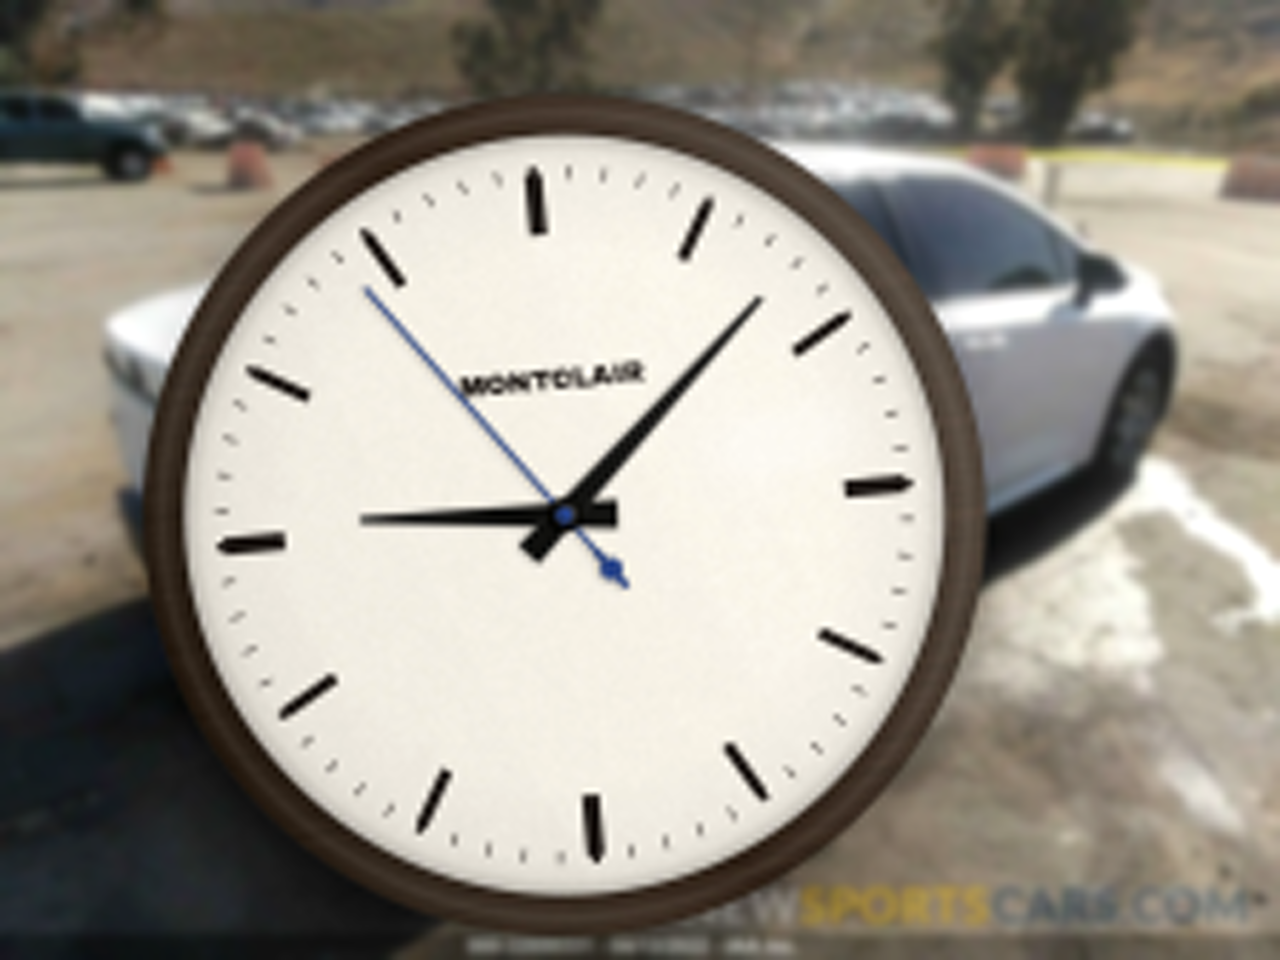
h=9 m=7 s=54
